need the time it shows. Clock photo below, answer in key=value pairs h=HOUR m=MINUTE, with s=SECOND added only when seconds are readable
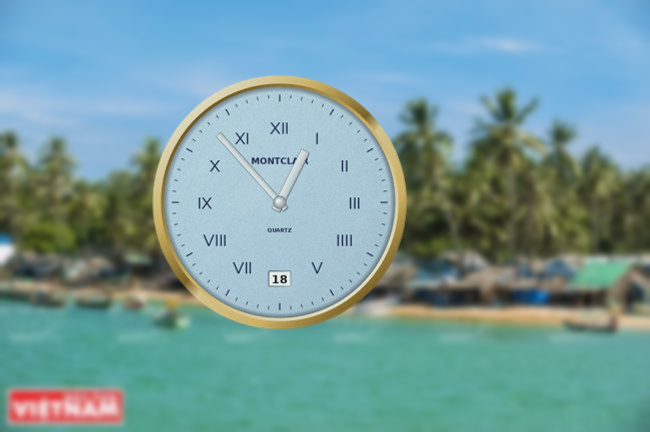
h=12 m=53
